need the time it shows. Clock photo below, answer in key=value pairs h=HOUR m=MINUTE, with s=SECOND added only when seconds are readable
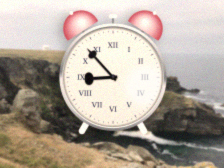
h=8 m=53
